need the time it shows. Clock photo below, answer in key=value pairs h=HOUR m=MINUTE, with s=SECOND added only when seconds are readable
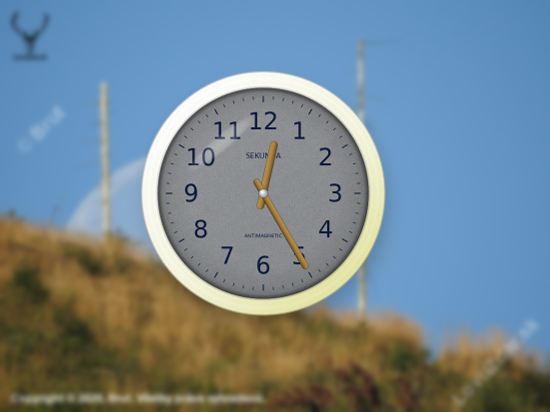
h=12 m=25
